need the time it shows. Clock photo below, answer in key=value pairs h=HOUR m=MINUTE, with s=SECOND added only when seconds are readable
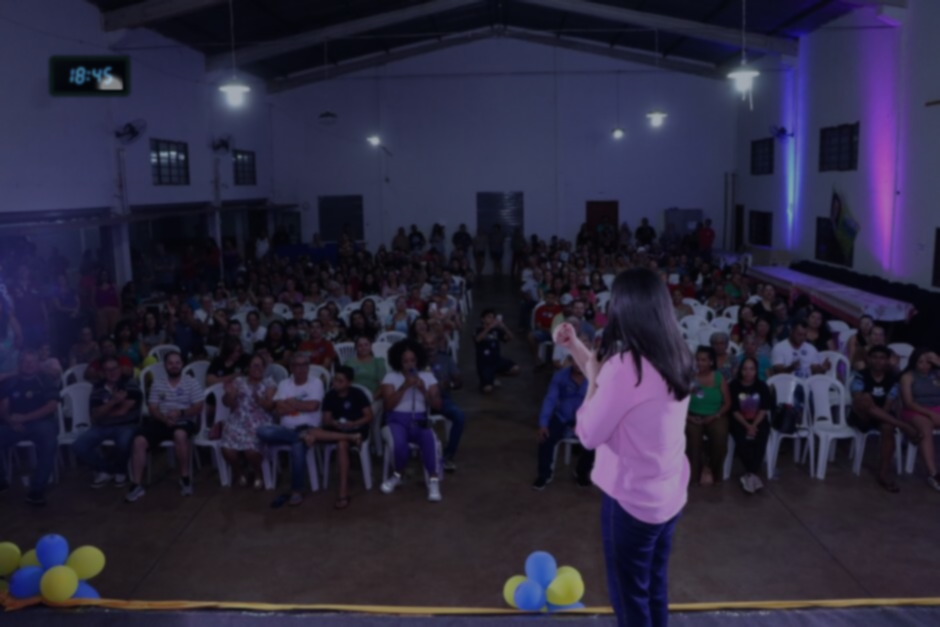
h=18 m=45
